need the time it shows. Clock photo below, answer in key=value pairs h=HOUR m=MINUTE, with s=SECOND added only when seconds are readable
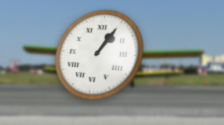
h=1 m=5
